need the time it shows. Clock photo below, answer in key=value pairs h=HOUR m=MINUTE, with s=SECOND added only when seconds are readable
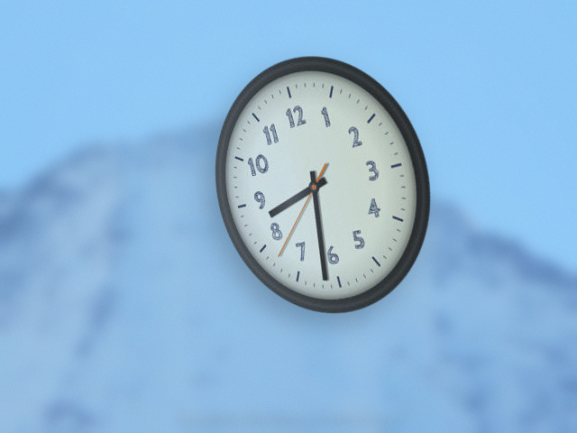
h=8 m=31 s=38
